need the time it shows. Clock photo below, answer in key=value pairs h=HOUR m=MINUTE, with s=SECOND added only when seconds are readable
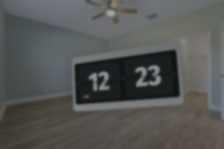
h=12 m=23
